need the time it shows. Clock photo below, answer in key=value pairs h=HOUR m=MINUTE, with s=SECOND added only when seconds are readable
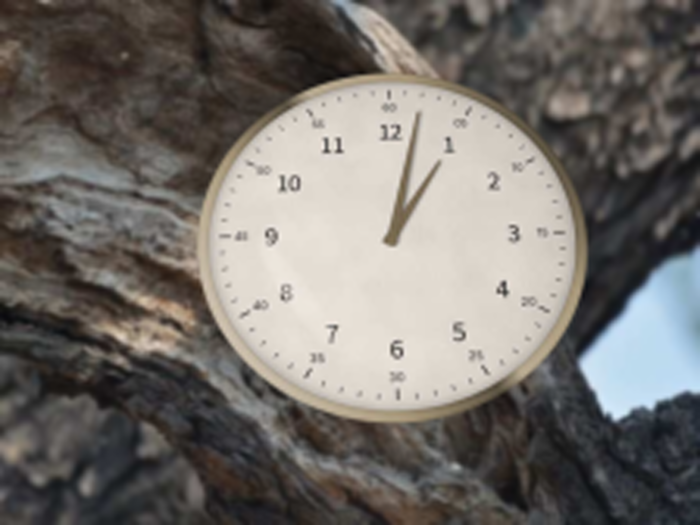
h=1 m=2
